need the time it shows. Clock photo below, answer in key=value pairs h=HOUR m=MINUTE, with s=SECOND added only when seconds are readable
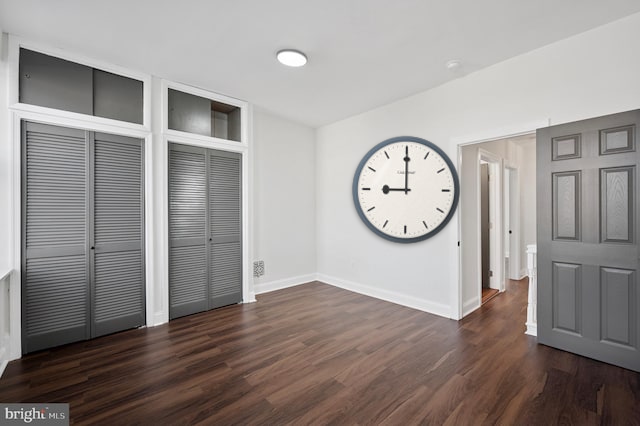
h=9 m=0
